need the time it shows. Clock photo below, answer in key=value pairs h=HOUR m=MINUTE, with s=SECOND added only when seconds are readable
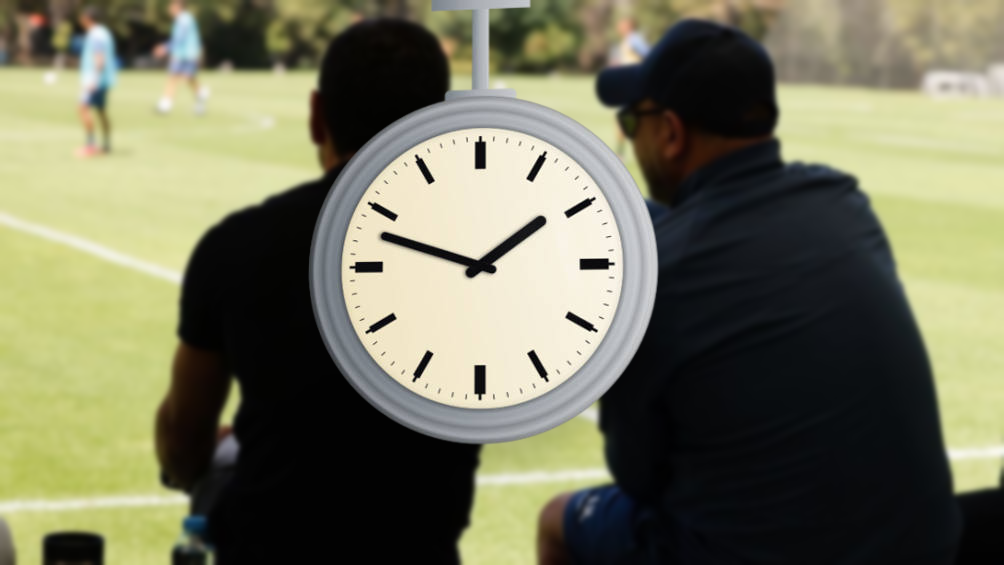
h=1 m=48
